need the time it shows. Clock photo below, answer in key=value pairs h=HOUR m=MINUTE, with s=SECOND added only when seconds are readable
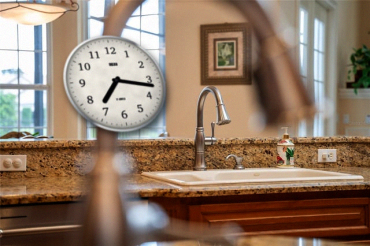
h=7 m=17
